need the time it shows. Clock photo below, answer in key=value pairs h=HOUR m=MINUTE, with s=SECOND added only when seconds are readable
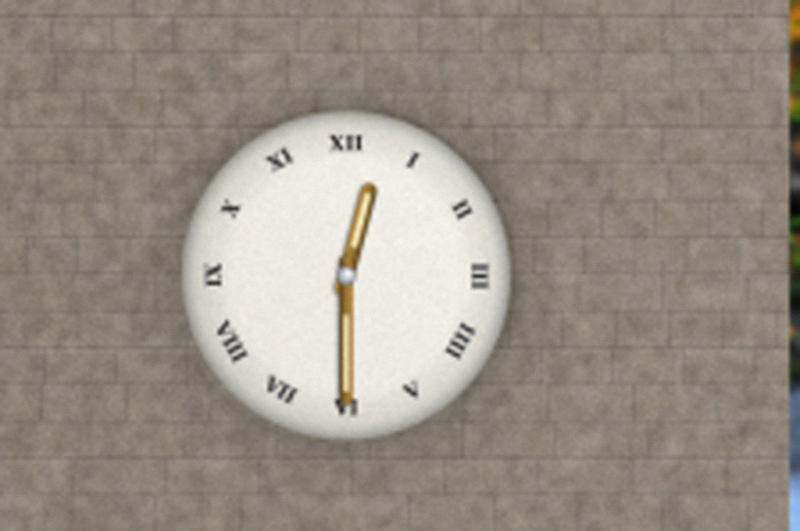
h=12 m=30
